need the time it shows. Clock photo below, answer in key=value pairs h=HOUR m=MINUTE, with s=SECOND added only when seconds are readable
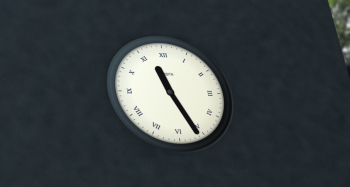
h=11 m=26
